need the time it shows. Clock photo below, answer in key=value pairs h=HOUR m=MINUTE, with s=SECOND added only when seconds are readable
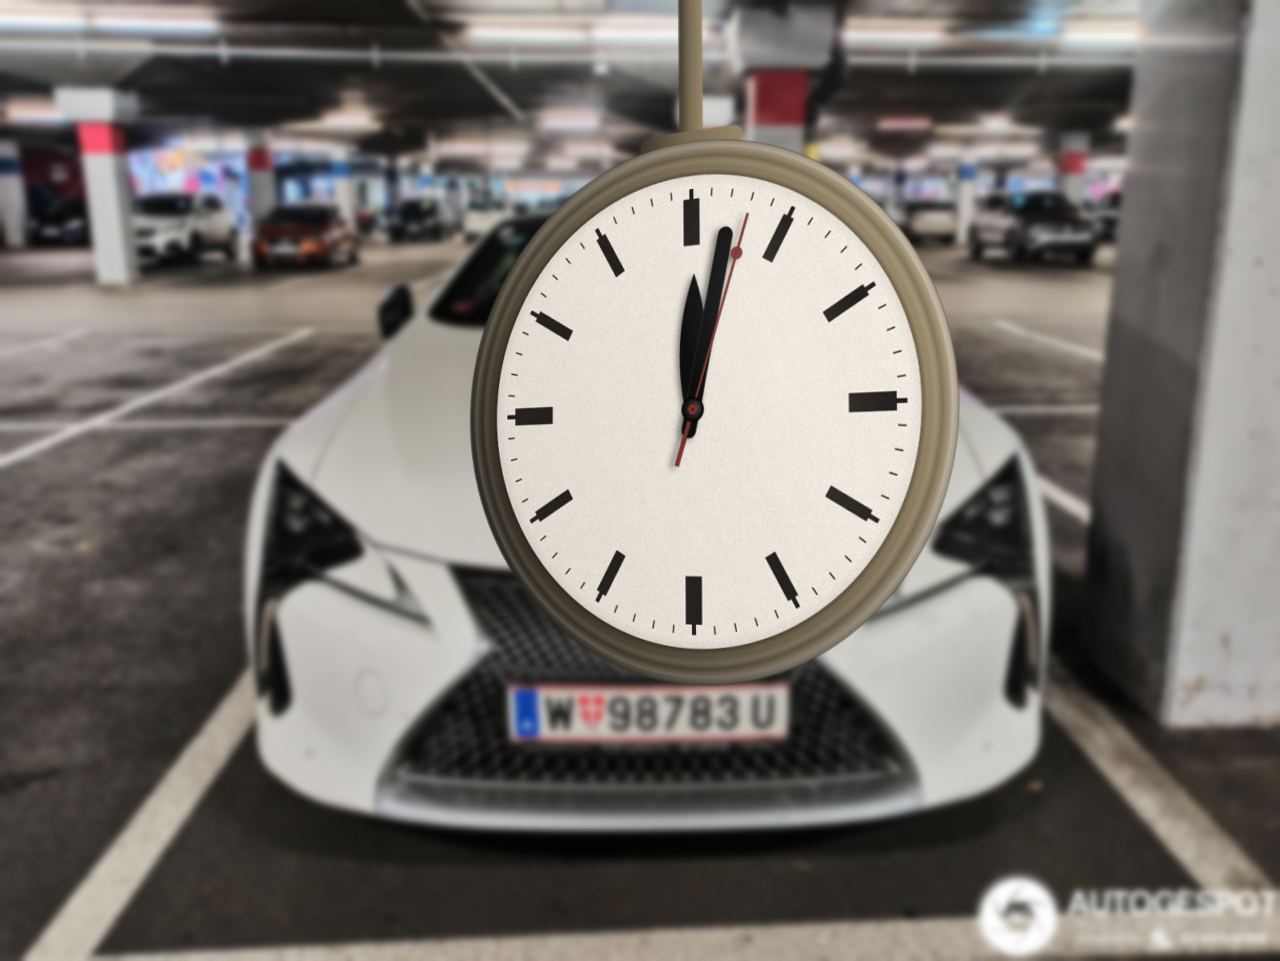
h=12 m=2 s=3
